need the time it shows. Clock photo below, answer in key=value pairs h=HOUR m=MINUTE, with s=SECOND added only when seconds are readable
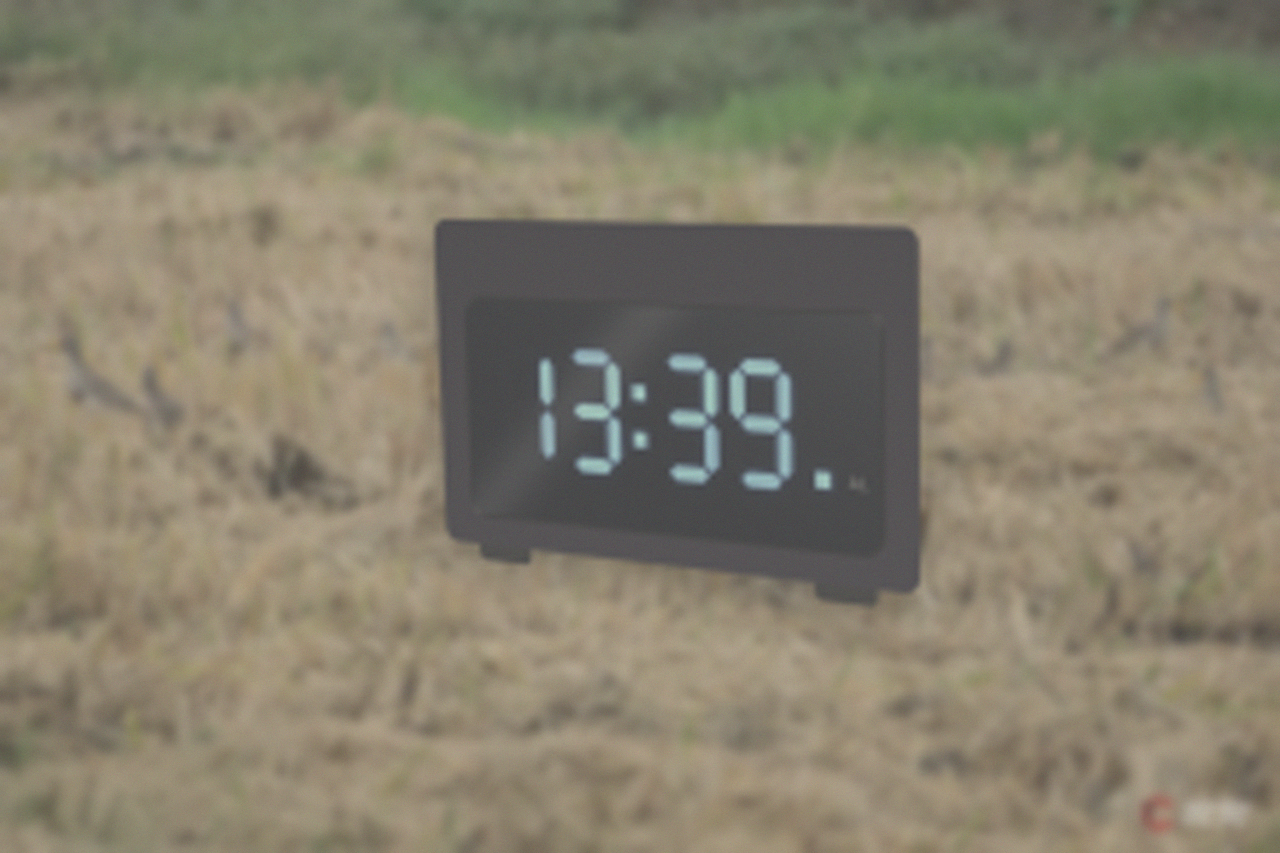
h=13 m=39
